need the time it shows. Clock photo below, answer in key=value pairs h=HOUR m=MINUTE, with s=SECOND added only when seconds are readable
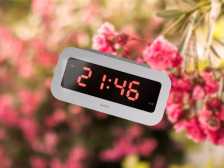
h=21 m=46
